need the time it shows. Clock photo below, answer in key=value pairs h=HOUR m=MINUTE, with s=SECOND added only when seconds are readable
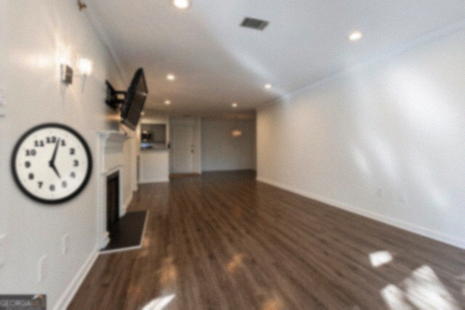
h=5 m=3
